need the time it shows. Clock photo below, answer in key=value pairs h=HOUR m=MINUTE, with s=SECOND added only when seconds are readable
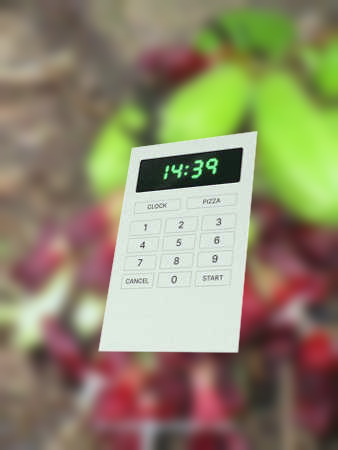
h=14 m=39
